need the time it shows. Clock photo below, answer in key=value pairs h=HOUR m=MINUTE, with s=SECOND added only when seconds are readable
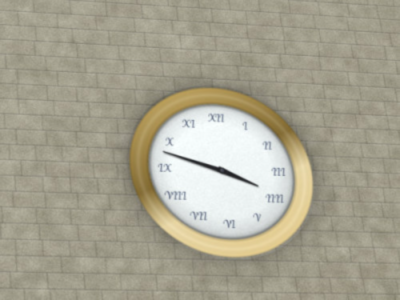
h=3 m=48
